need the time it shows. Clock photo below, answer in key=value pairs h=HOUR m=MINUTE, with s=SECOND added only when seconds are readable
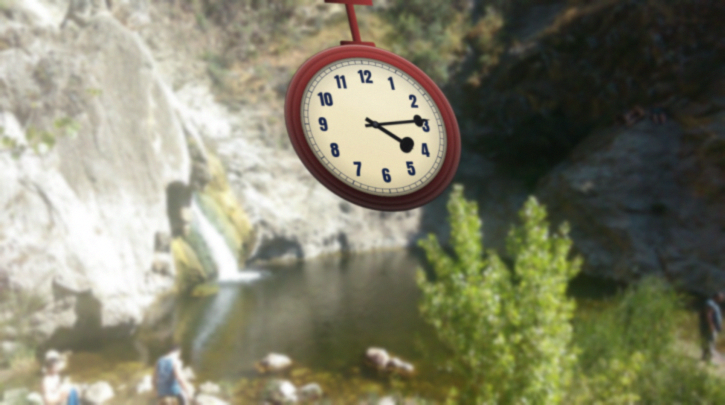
h=4 m=14
